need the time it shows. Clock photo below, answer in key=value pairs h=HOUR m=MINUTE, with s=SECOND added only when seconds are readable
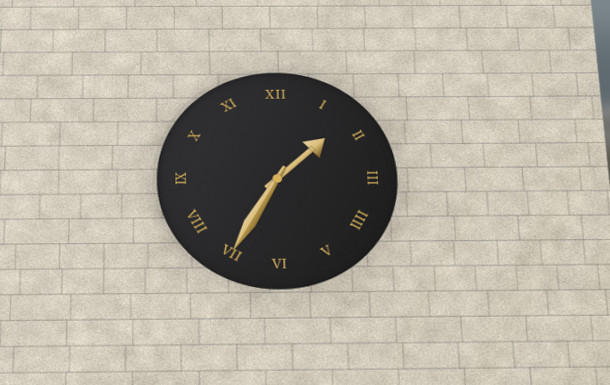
h=1 m=35
